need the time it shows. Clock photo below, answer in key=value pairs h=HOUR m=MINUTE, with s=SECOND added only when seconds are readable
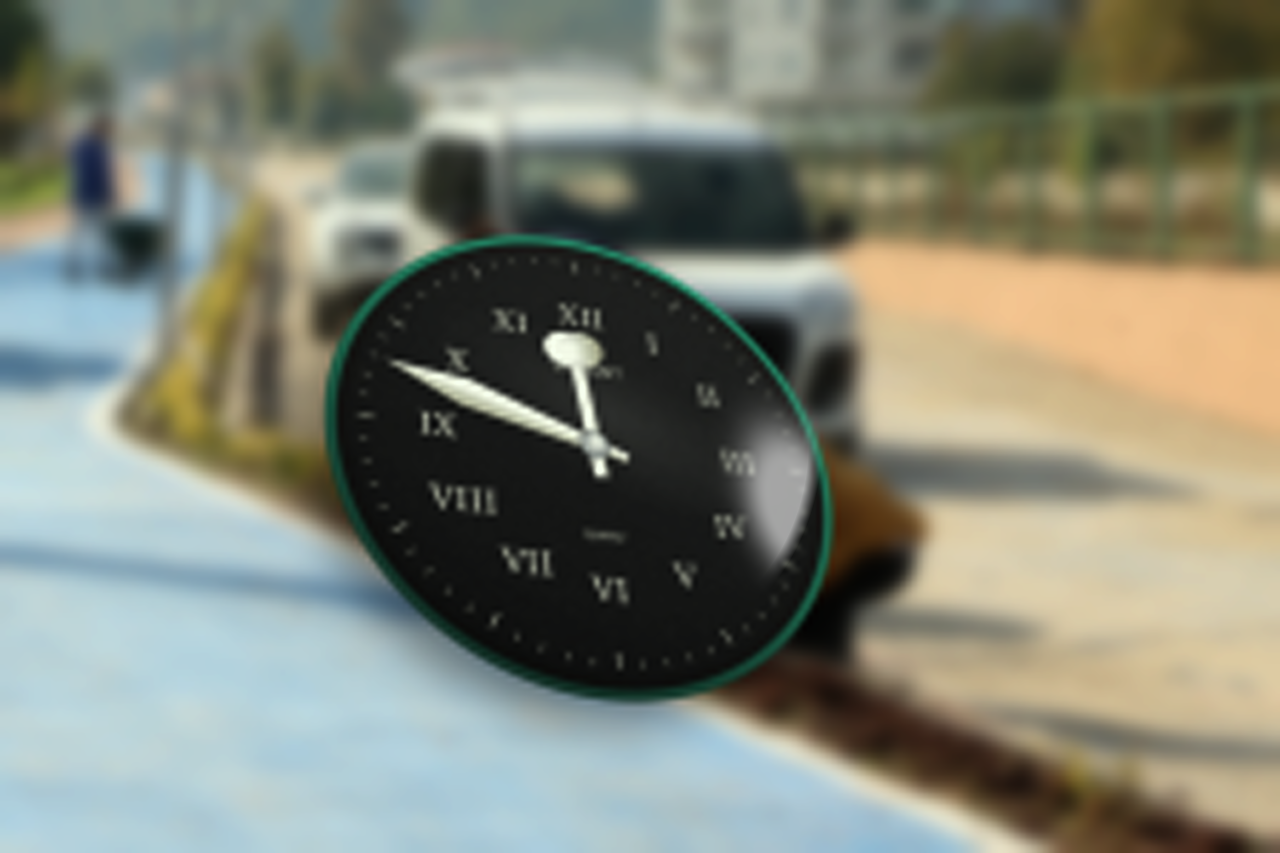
h=11 m=48
